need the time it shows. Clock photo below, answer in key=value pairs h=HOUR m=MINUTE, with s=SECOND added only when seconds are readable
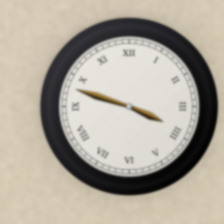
h=3 m=48
